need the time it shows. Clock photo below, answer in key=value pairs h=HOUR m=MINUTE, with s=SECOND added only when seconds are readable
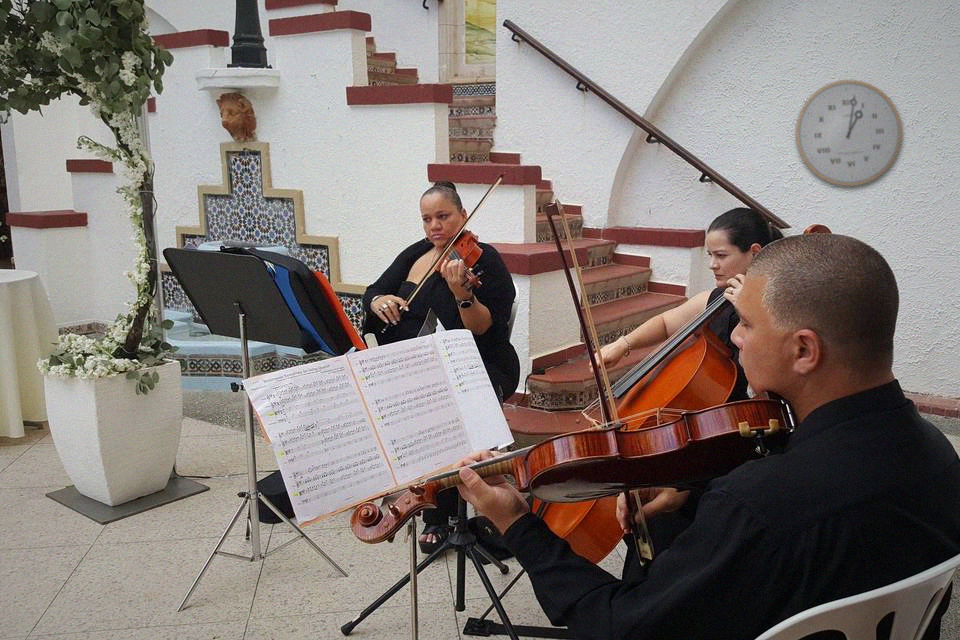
h=1 m=2
